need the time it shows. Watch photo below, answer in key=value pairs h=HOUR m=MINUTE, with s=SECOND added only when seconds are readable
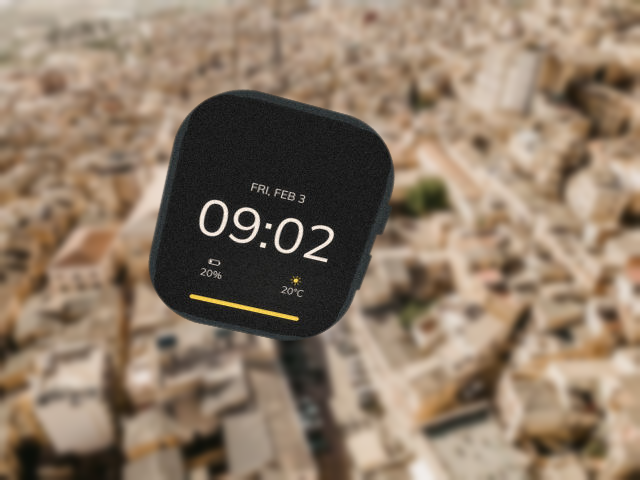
h=9 m=2
